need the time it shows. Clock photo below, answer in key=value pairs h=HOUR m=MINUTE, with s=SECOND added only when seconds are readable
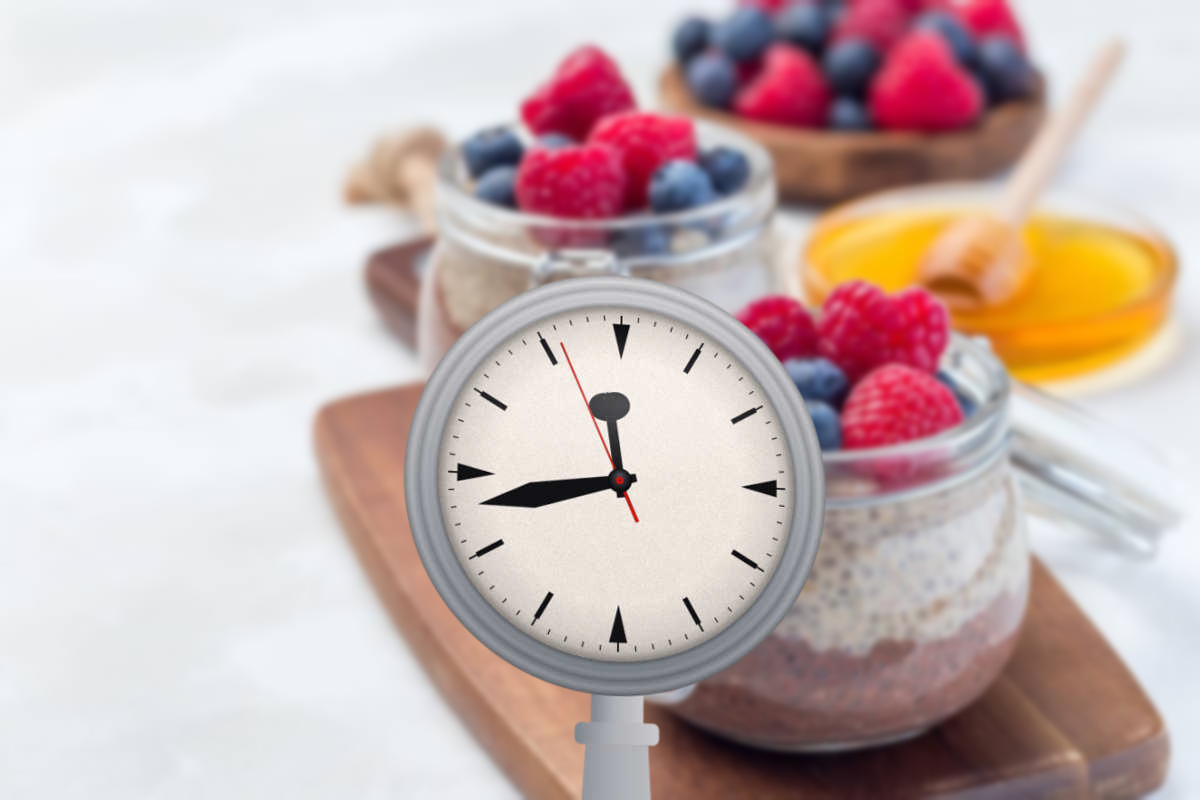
h=11 m=42 s=56
